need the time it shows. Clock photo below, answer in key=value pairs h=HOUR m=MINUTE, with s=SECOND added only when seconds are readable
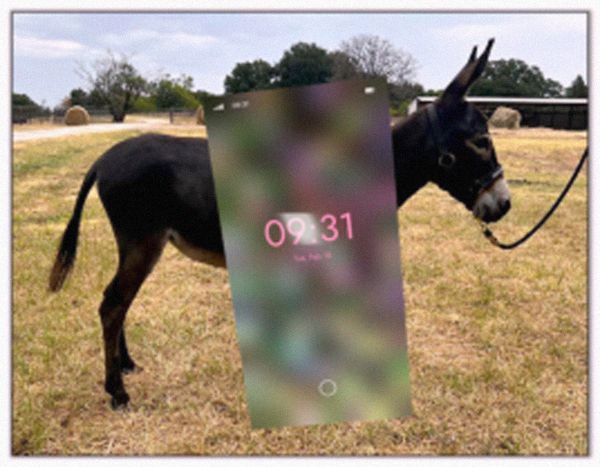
h=9 m=31
